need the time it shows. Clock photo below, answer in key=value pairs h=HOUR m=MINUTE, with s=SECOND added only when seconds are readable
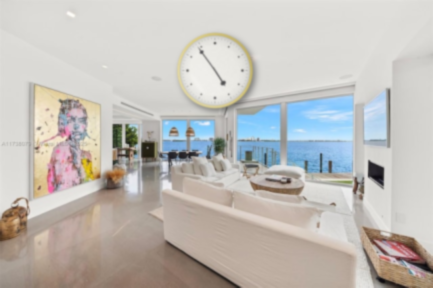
h=4 m=54
